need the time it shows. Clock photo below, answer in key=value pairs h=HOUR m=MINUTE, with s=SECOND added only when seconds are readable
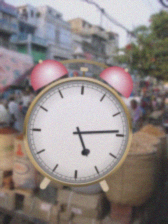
h=5 m=14
